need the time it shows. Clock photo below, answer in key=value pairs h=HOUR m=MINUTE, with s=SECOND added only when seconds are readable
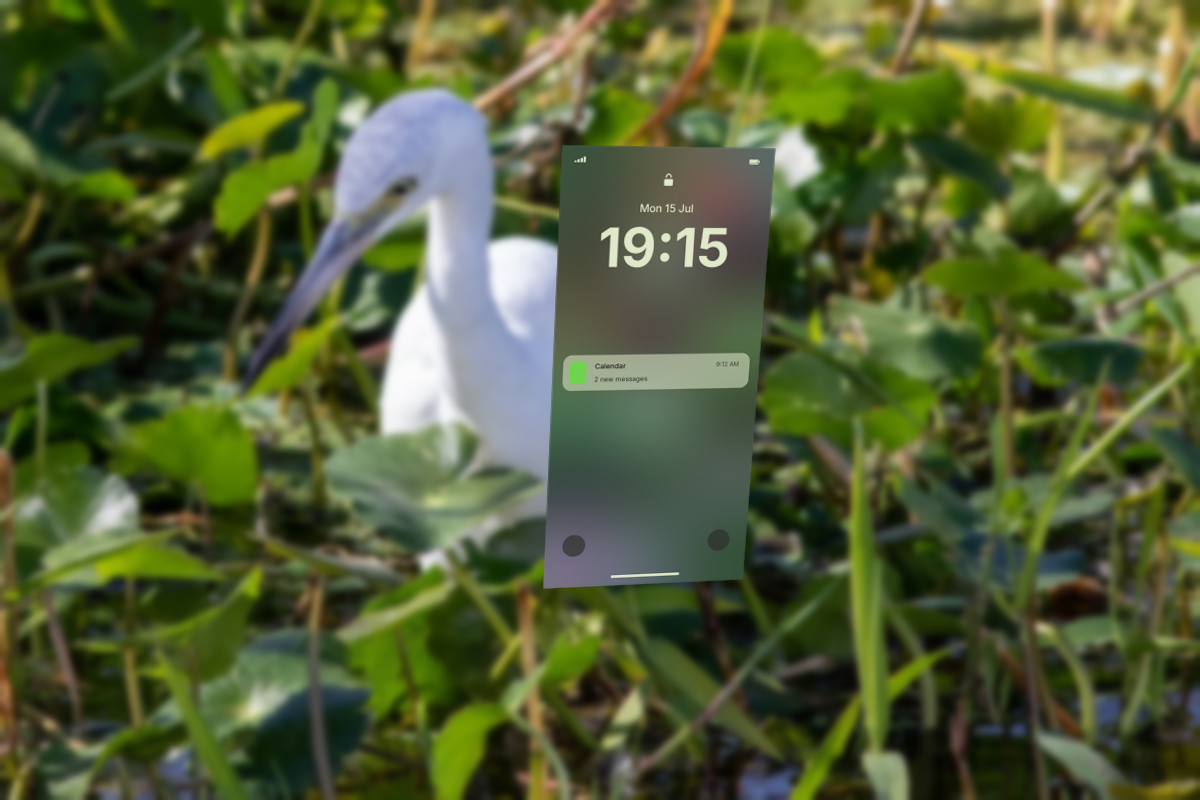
h=19 m=15
